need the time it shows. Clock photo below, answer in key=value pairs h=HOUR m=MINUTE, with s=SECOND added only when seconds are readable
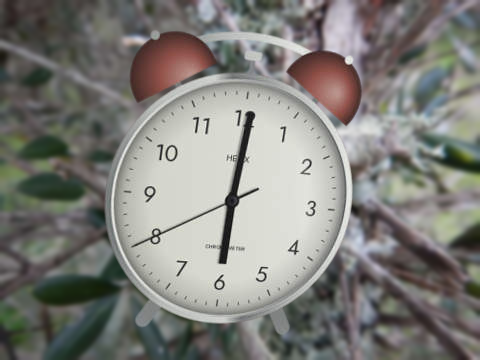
h=6 m=0 s=40
